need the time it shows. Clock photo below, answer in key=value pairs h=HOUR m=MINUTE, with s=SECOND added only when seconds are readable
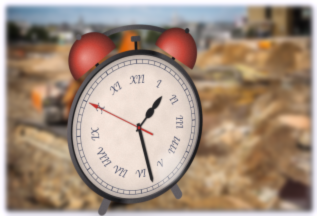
h=1 m=27 s=50
